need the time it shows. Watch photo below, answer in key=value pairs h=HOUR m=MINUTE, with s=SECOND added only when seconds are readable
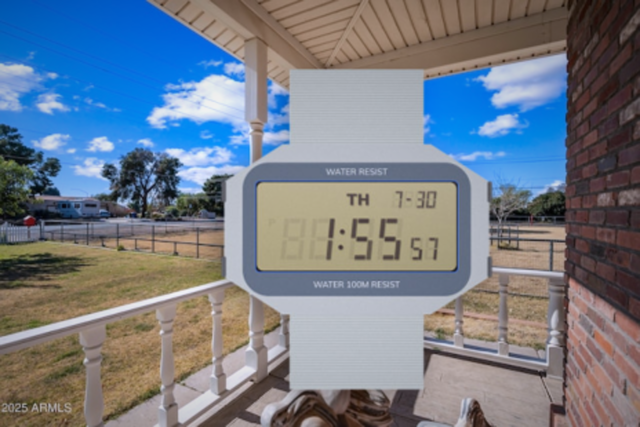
h=1 m=55 s=57
